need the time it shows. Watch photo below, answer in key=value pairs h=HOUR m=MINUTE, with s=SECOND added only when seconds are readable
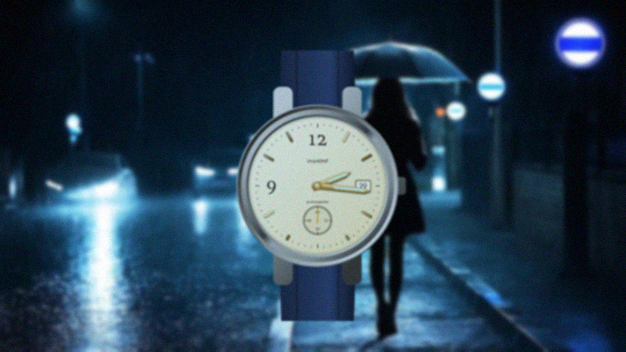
h=2 m=16
